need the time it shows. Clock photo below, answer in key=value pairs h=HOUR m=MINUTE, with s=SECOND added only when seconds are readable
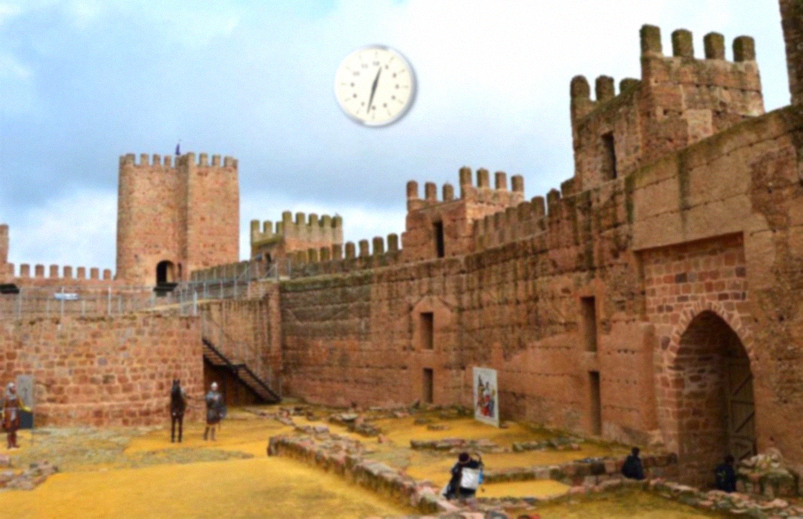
h=12 m=32
